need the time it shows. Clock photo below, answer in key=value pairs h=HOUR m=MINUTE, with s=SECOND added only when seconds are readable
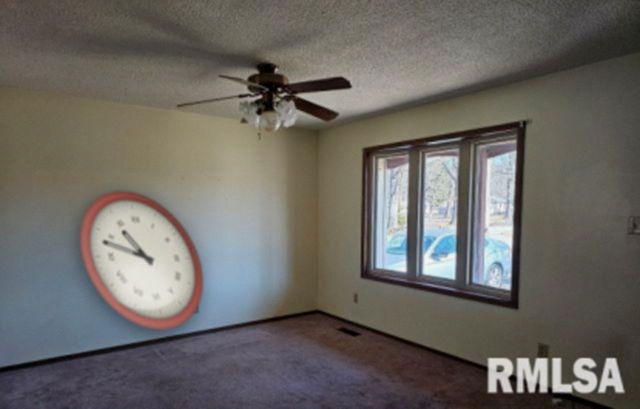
h=10 m=48
